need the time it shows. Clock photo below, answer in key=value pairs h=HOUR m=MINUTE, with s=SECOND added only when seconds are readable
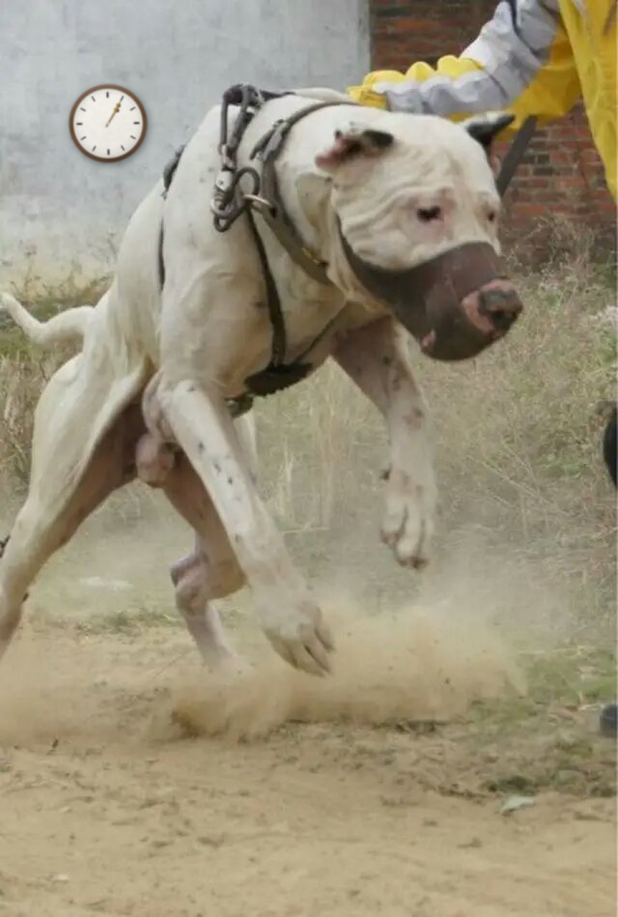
h=1 m=5
